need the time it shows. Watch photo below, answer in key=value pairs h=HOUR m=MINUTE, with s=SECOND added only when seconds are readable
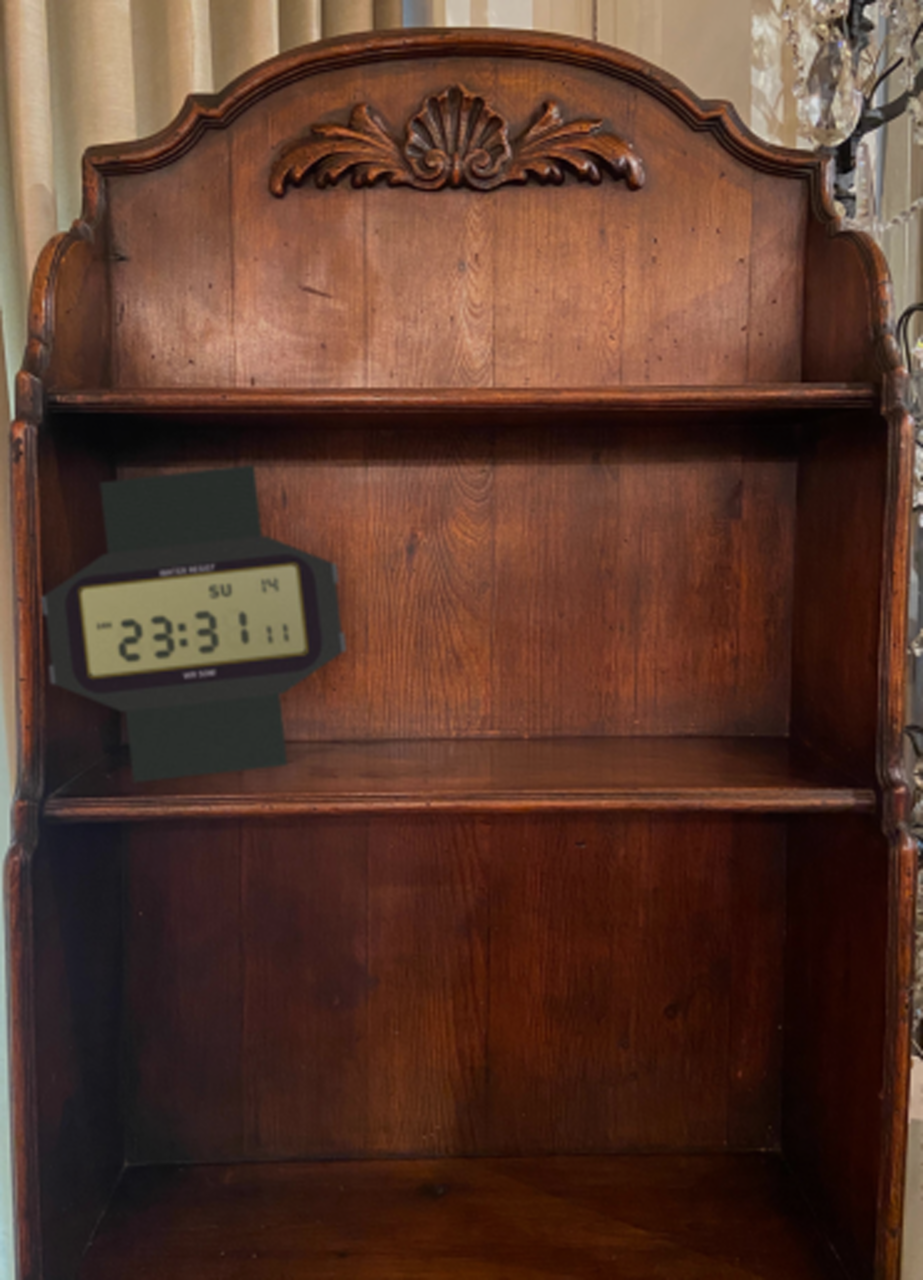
h=23 m=31 s=11
